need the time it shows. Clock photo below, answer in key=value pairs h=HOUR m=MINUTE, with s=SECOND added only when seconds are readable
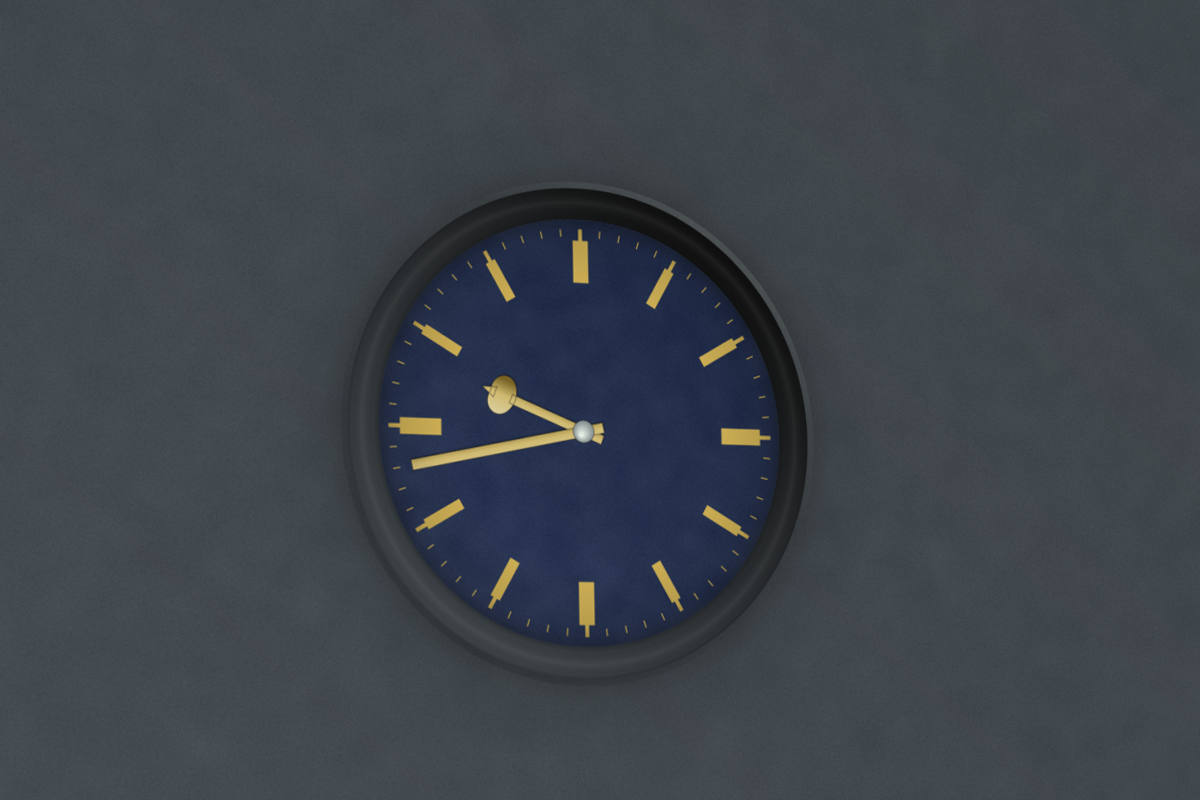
h=9 m=43
